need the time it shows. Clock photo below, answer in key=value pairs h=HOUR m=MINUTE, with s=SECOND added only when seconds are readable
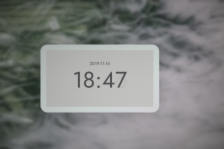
h=18 m=47
